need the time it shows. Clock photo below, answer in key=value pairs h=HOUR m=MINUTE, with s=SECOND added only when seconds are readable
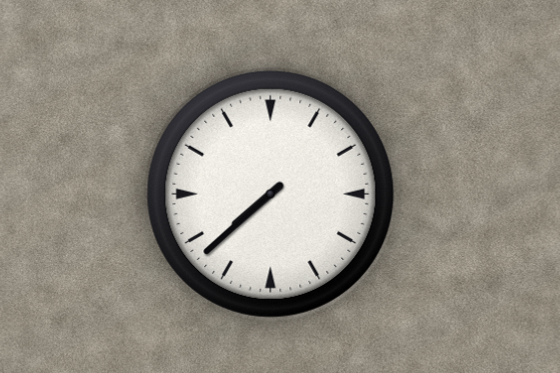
h=7 m=38
